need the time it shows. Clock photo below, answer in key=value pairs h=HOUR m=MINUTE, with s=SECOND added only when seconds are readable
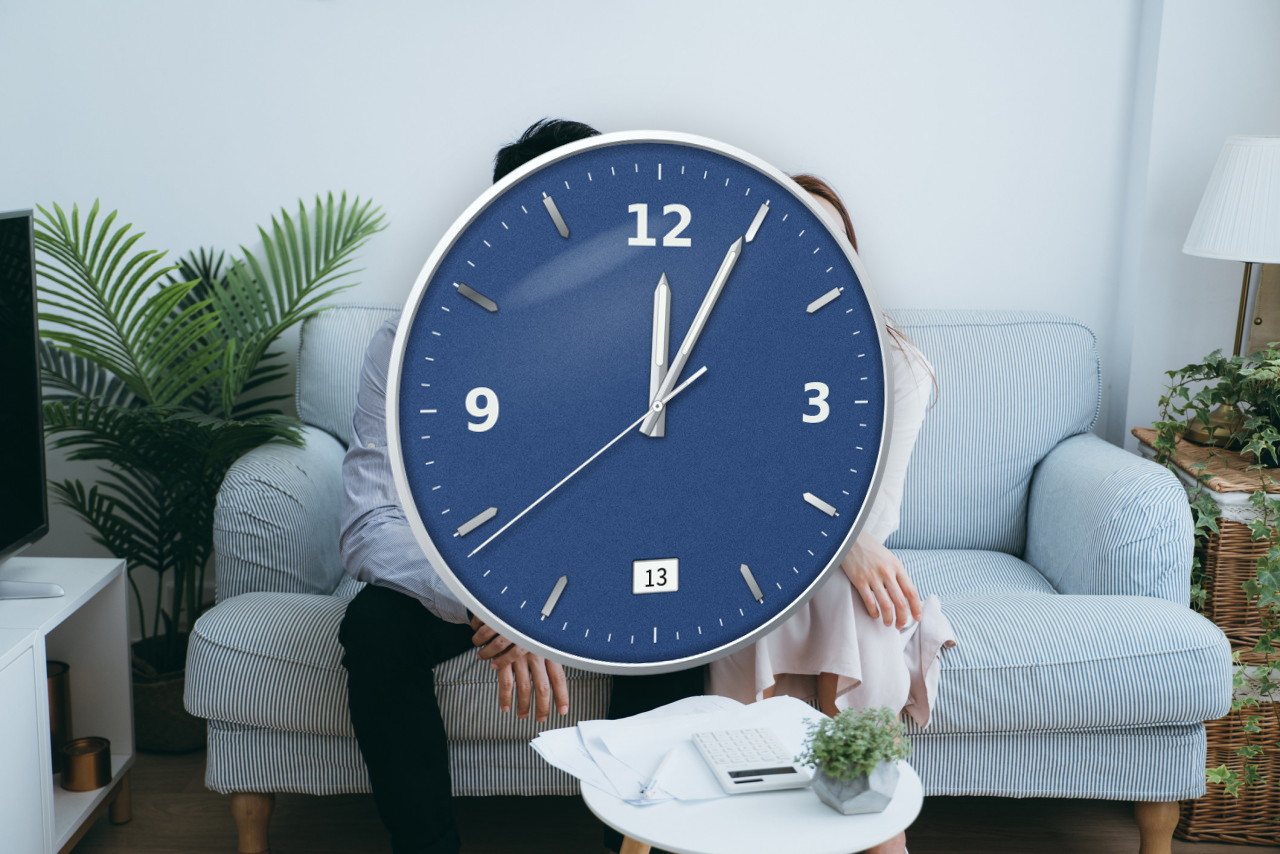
h=12 m=4 s=39
